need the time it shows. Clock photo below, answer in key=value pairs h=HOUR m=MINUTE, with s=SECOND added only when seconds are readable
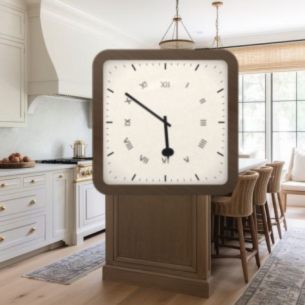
h=5 m=51
